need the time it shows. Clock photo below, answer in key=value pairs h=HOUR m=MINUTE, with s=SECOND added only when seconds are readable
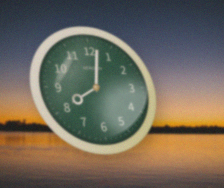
h=8 m=2
